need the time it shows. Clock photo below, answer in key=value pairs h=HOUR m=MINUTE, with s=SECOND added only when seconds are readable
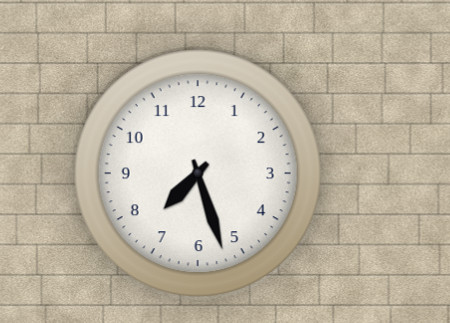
h=7 m=27
